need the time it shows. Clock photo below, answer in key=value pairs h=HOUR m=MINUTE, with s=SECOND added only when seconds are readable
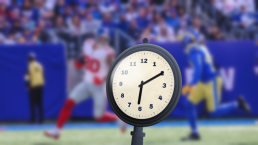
h=6 m=10
